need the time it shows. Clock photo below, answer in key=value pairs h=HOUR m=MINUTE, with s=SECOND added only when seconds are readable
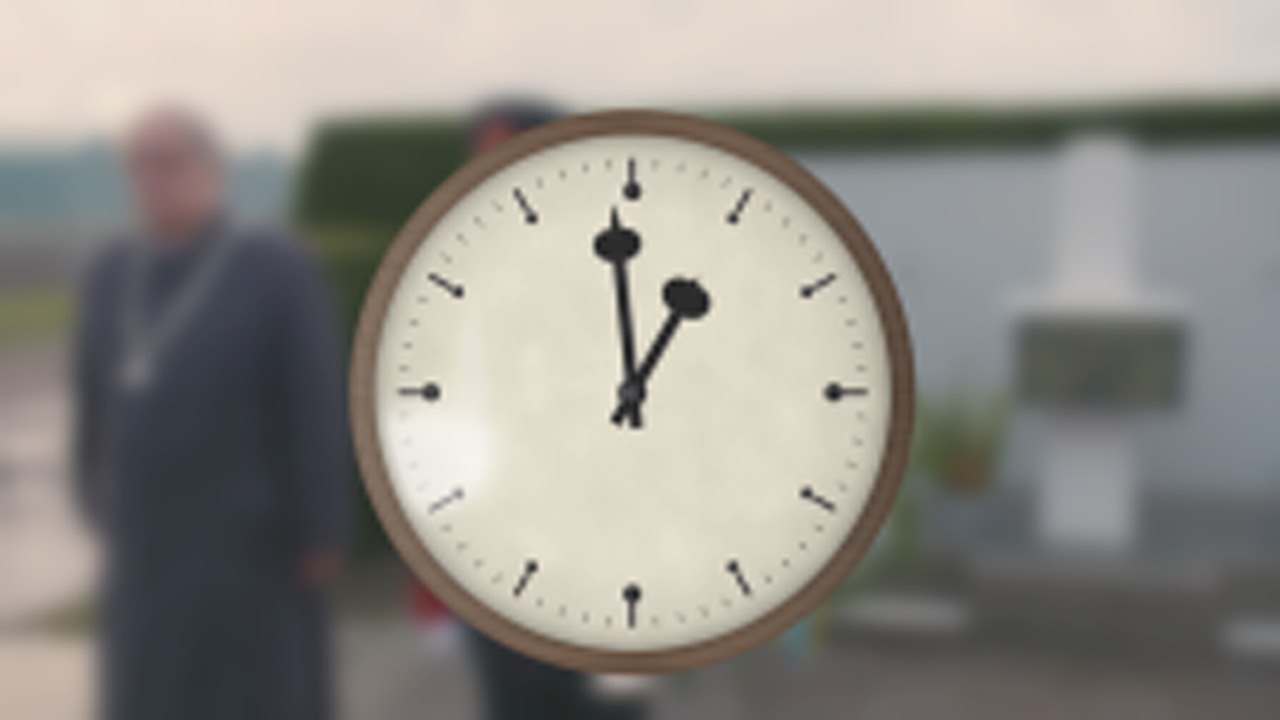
h=12 m=59
